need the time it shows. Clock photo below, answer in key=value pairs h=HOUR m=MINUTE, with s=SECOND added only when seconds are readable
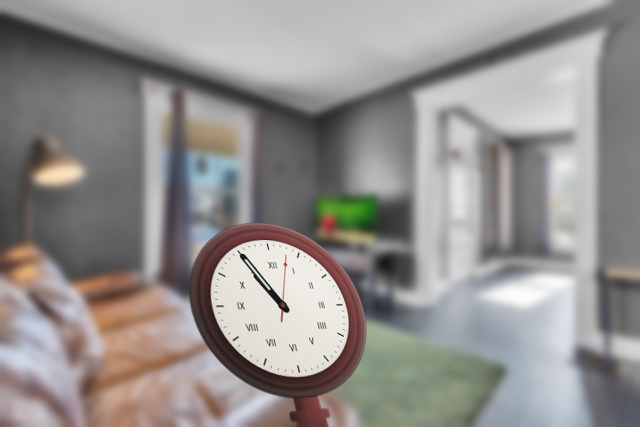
h=10 m=55 s=3
